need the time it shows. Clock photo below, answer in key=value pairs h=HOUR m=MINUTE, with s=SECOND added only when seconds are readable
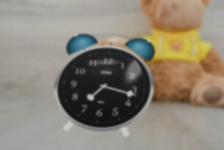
h=7 m=17
